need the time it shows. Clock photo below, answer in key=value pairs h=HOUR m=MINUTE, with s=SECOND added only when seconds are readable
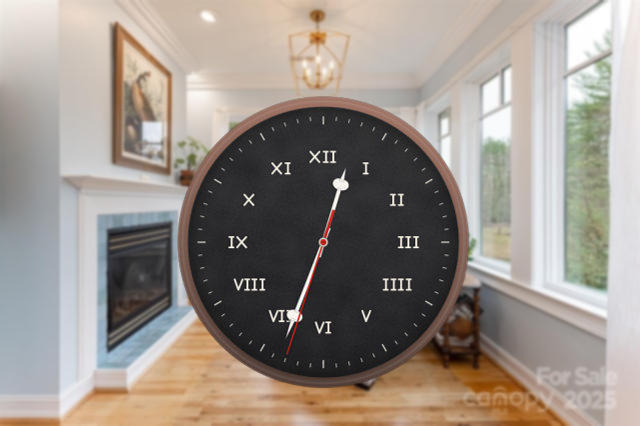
h=12 m=33 s=33
